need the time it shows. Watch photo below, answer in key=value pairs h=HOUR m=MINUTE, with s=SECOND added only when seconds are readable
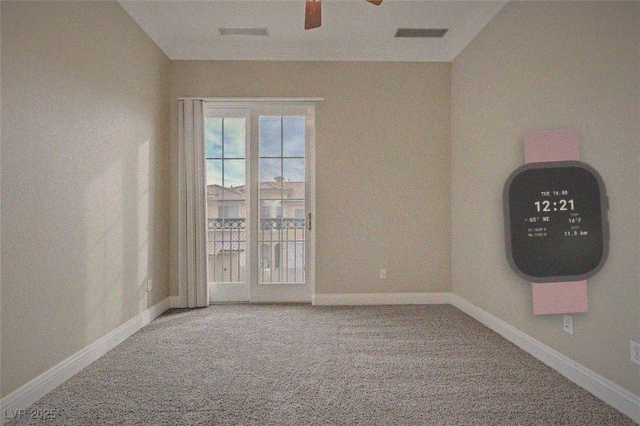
h=12 m=21
